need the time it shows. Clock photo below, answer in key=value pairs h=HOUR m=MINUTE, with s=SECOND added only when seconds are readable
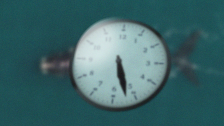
h=5 m=27
